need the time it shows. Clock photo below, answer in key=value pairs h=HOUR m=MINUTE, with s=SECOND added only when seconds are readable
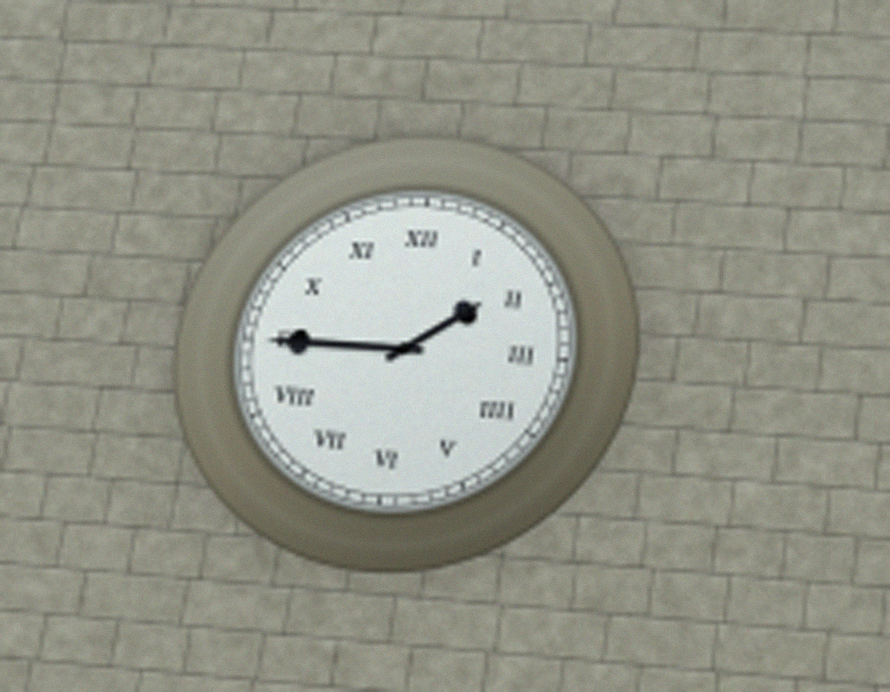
h=1 m=45
